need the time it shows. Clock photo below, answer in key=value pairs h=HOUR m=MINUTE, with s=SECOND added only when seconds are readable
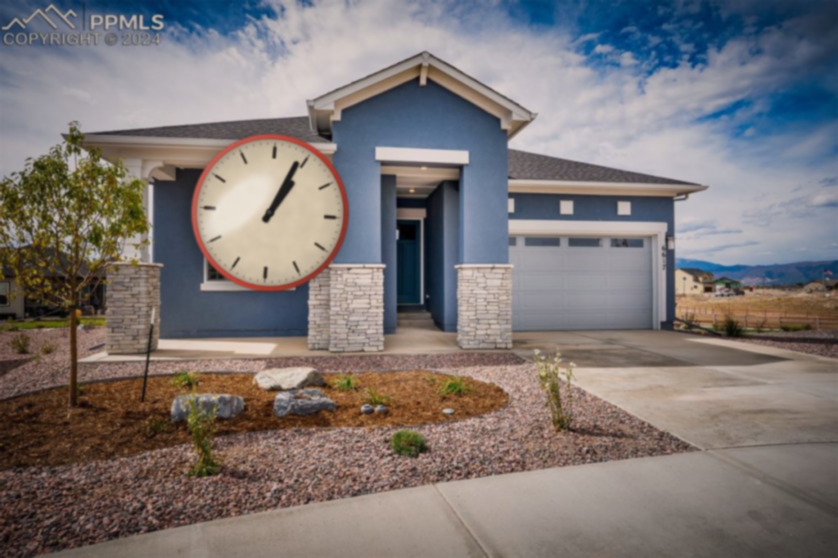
h=1 m=4
